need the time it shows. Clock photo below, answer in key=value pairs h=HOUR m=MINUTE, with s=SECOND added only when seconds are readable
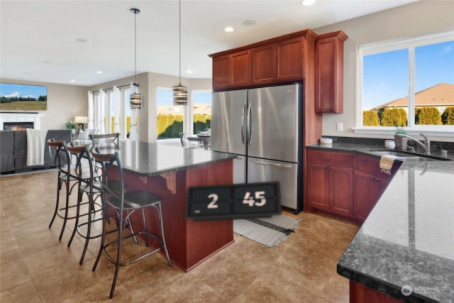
h=2 m=45
